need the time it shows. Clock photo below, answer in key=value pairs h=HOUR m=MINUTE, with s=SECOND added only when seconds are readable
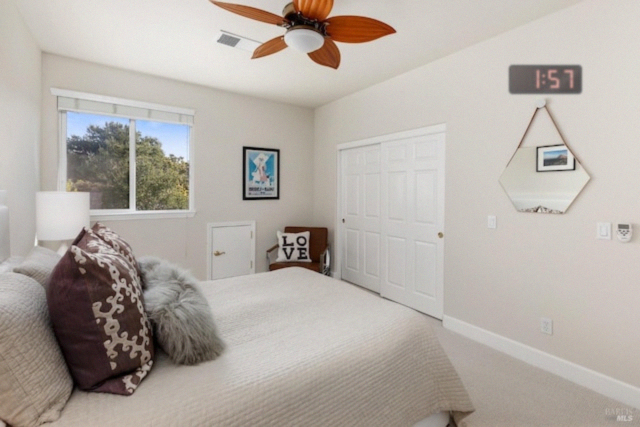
h=1 m=57
